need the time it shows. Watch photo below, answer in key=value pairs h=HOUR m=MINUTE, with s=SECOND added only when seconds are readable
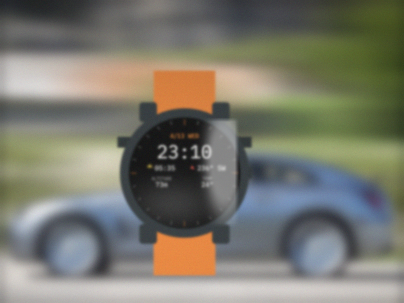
h=23 m=10
